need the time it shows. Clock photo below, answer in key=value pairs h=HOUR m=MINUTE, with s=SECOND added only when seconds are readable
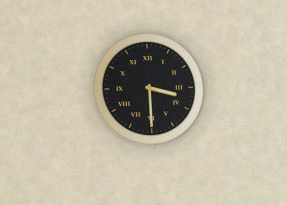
h=3 m=30
